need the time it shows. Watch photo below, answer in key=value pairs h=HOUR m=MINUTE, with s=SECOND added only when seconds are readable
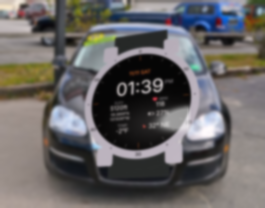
h=1 m=39
